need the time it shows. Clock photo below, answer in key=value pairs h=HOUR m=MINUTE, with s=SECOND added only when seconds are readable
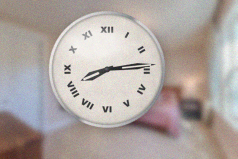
h=8 m=14
